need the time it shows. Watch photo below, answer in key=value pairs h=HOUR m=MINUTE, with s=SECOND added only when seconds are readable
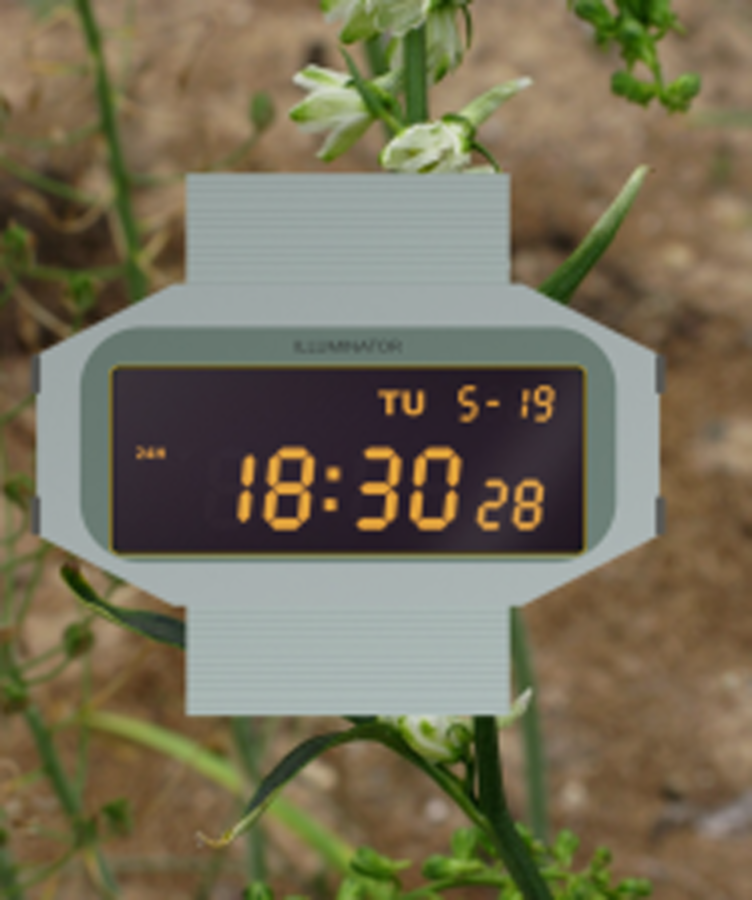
h=18 m=30 s=28
